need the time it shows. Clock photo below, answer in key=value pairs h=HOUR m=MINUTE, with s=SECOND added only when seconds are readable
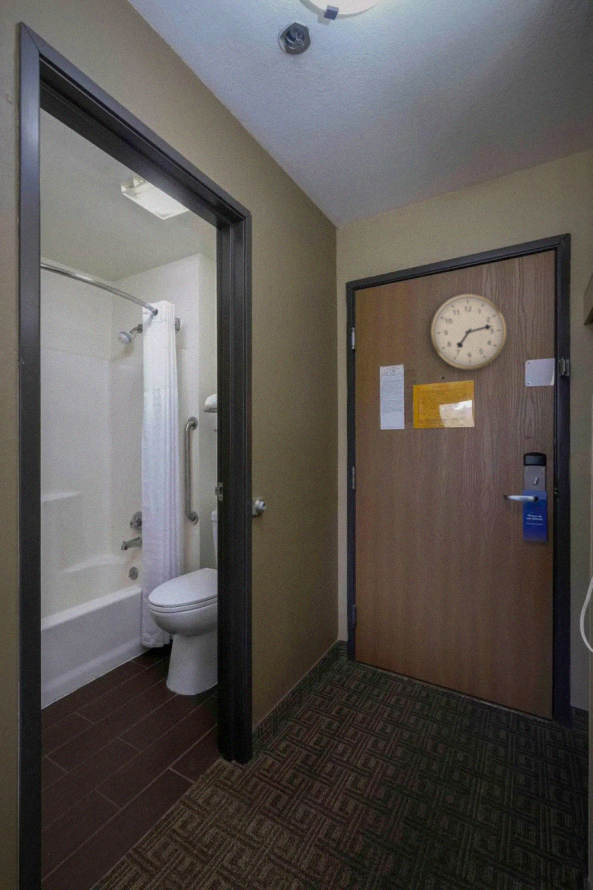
h=7 m=13
